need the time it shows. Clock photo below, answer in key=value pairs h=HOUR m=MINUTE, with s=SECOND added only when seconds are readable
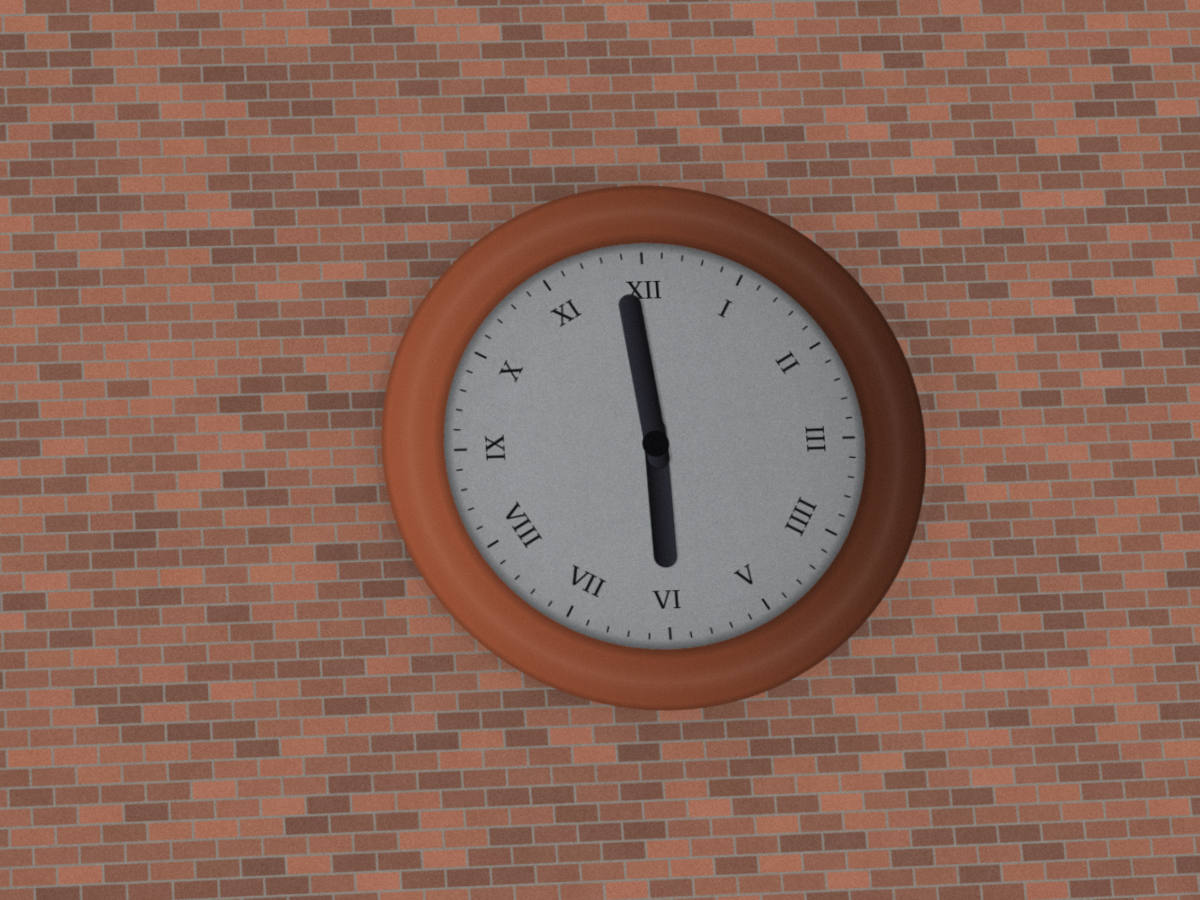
h=5 m=59
